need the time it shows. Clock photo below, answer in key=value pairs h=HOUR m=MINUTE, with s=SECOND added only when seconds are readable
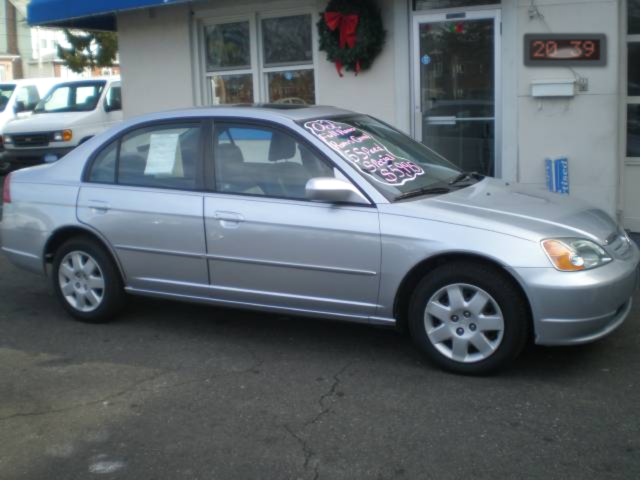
h=20 m=39
